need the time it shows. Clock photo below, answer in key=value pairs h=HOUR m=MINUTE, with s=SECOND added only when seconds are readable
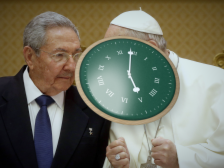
h=4 m=59
